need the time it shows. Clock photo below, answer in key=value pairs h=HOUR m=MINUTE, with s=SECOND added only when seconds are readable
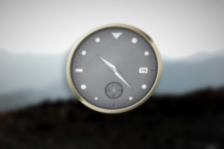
h=10 m=23
